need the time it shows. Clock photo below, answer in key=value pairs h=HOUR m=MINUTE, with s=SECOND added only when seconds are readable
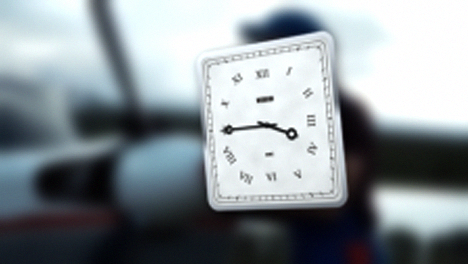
h=3 m=45
